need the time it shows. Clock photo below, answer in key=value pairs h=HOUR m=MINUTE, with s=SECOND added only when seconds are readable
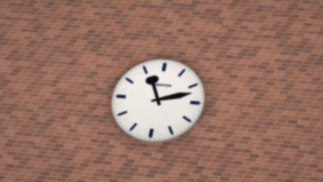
h=11 m=12
